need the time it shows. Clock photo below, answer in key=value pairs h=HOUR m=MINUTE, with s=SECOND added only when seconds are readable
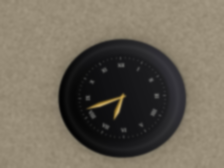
h=6 m=42
